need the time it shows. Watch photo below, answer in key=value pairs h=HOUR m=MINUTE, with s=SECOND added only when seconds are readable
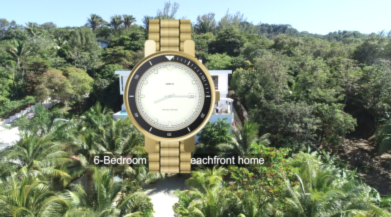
h=8 m=15
